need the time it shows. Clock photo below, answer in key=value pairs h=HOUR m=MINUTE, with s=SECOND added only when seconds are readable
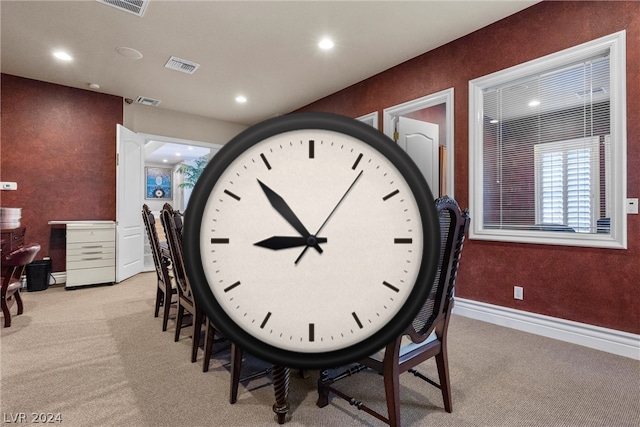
h=8 m=53 s=6
